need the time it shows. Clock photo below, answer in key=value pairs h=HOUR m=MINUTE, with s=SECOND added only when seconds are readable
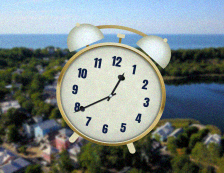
h=12 m=39
